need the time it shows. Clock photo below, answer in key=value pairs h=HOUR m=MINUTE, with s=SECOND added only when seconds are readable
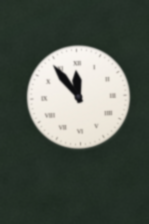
h=11 m=54
